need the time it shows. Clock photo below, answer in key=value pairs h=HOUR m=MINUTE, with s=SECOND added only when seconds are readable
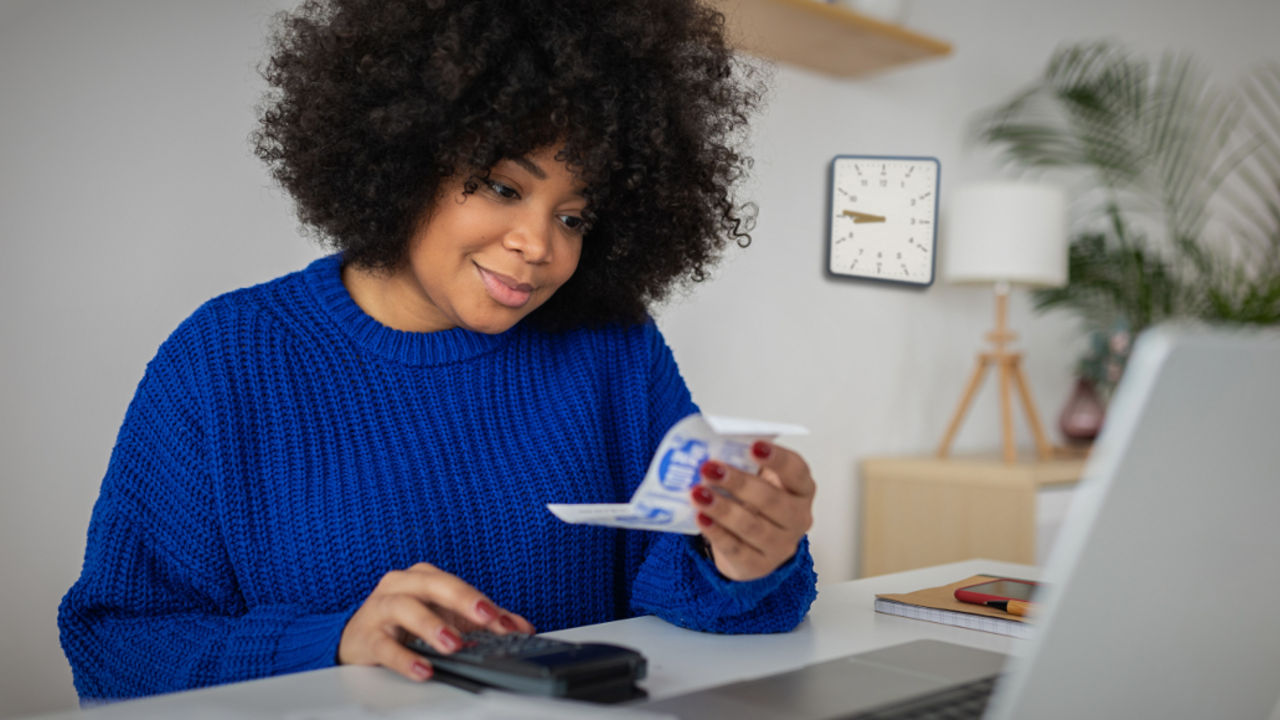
h=8 m=46
